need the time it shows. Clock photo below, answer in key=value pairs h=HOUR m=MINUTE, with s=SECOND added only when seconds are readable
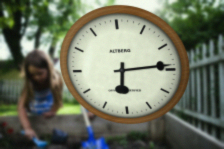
h=6 m=14
